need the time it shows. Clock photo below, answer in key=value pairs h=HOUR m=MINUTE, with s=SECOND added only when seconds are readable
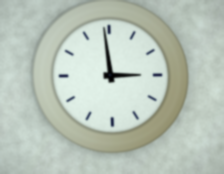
h=2 m=59
